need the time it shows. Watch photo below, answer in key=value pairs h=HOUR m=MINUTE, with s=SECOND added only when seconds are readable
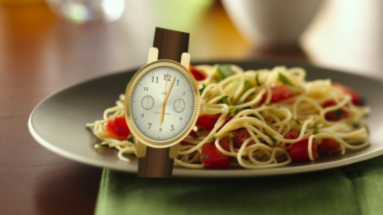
h=6 m=3
